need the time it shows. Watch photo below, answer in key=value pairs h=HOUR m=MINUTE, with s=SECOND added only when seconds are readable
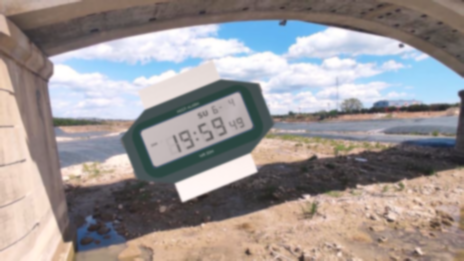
h=19 m=59
